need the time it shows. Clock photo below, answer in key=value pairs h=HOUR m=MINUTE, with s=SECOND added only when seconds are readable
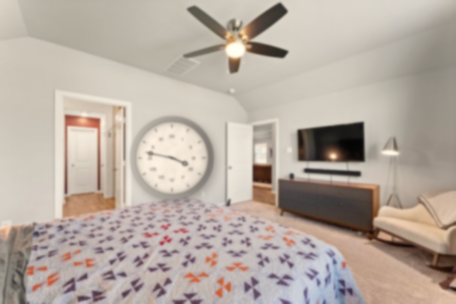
h=3 m=47
